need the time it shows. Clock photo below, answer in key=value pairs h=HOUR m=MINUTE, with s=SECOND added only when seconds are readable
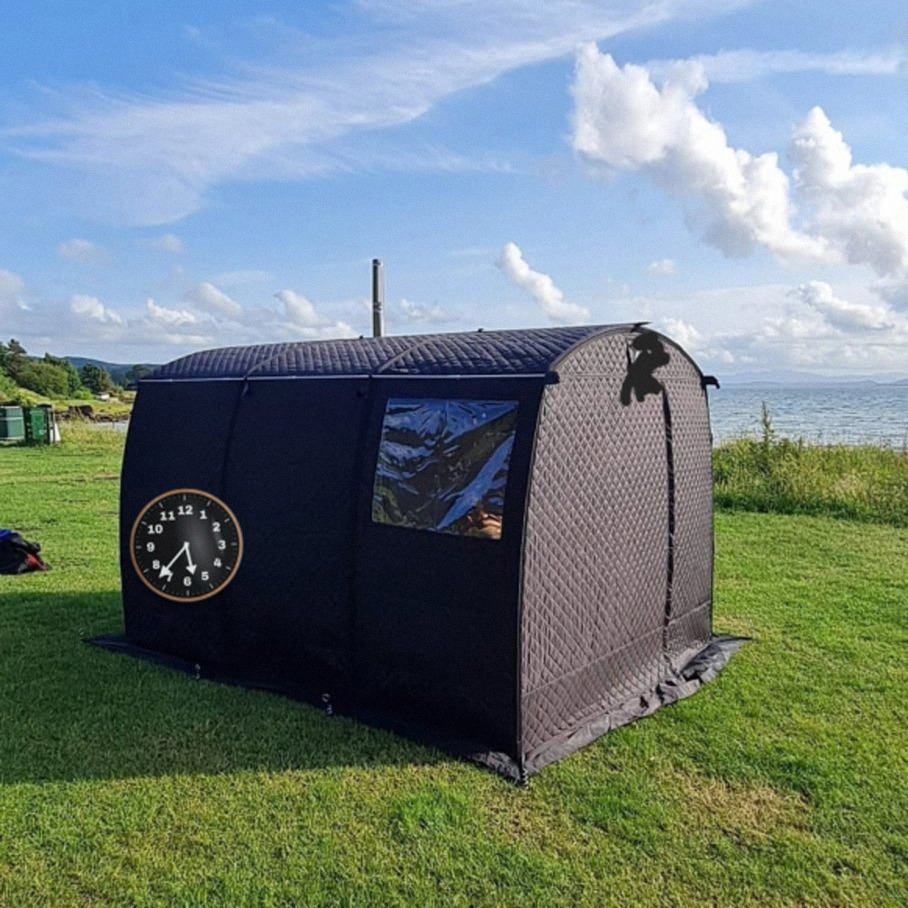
h=5 m=37
